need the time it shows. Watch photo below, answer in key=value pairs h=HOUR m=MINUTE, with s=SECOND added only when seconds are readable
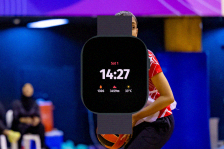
h=14 m=27
